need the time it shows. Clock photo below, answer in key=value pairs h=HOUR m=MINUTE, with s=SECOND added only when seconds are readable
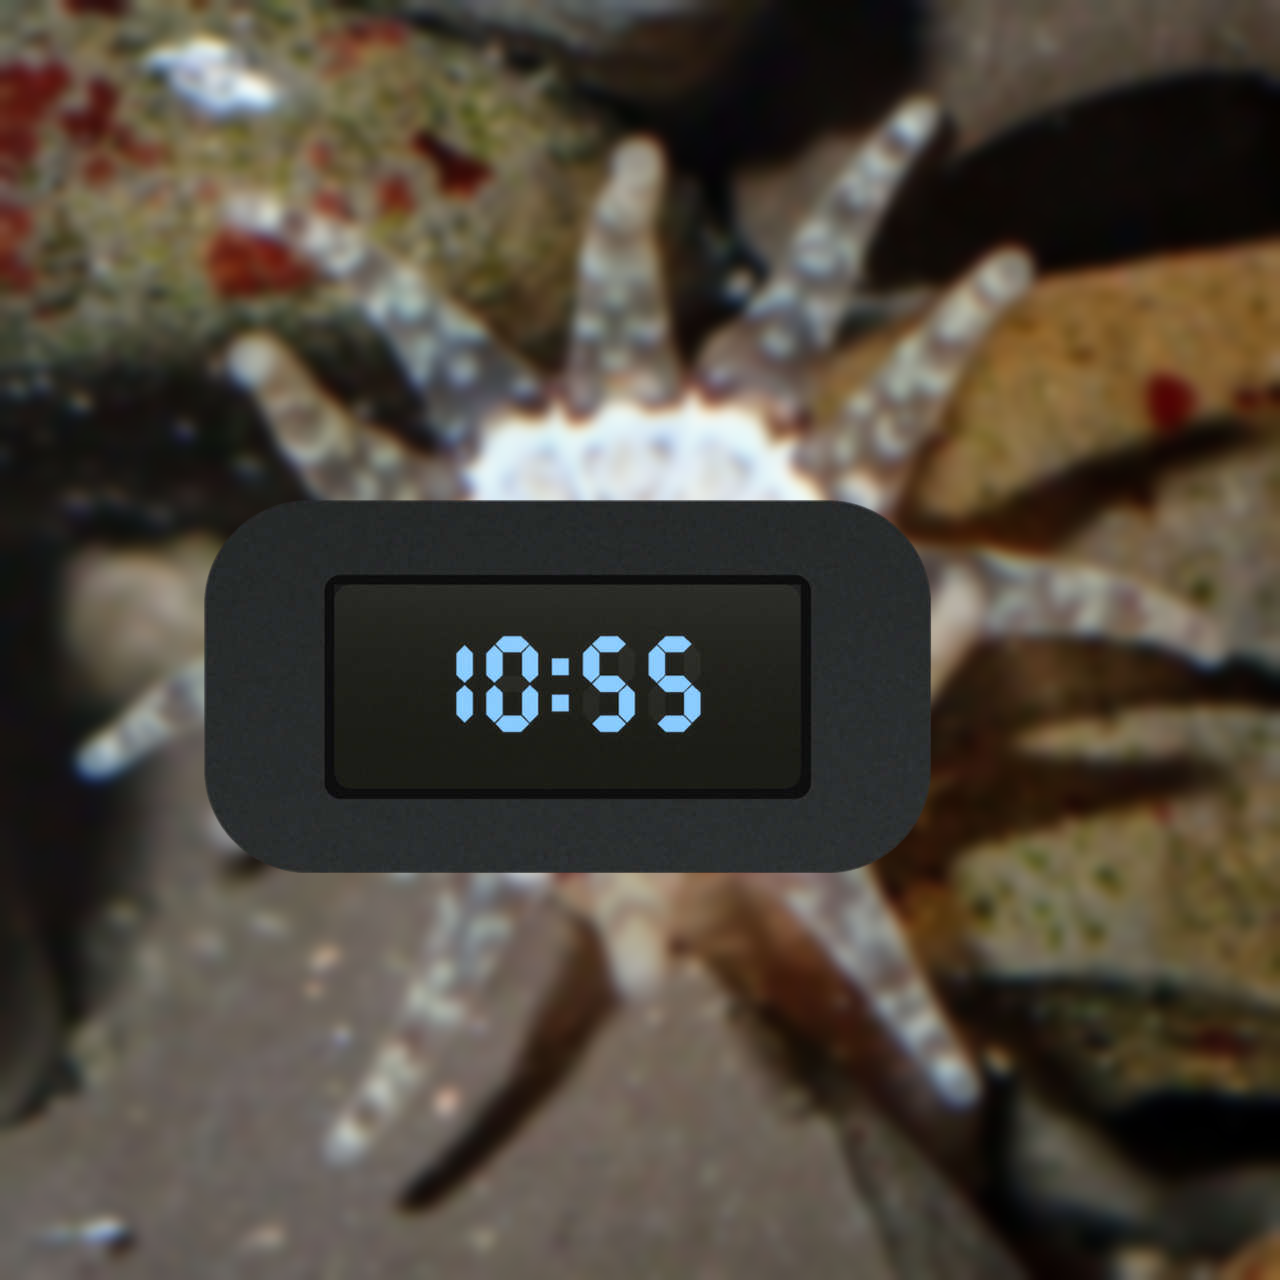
h=10 m=55
